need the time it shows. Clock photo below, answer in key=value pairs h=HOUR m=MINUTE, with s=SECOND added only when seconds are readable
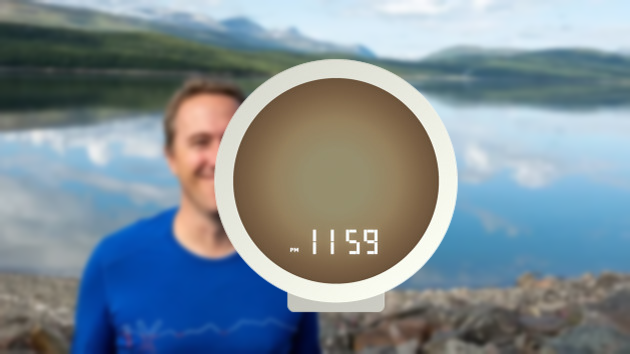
h=11 m=59
